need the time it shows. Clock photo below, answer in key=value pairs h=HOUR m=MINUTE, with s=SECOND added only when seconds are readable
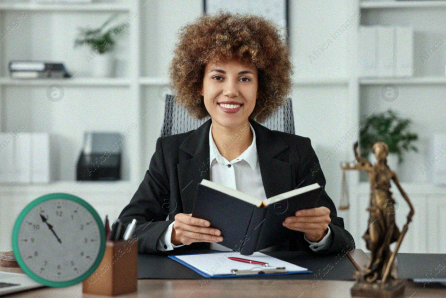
h=10 m=54
